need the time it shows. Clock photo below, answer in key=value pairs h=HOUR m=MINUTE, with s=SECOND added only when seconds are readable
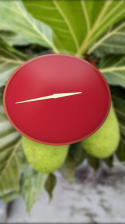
h=2 m=43
